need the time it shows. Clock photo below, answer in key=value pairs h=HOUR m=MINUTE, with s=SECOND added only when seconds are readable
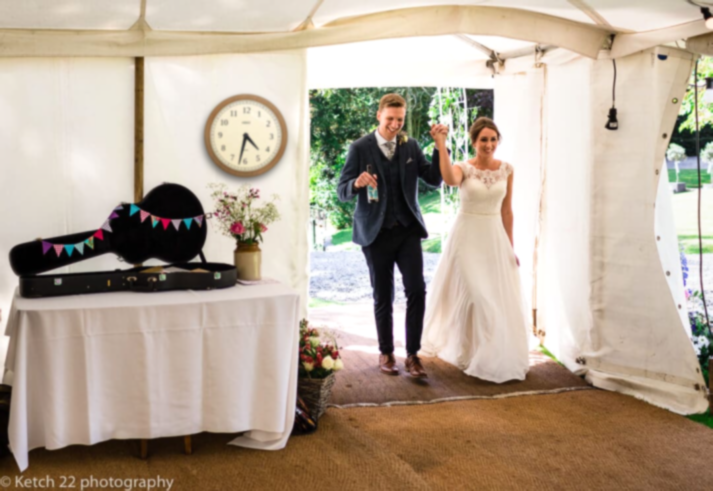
h=4 m=32
